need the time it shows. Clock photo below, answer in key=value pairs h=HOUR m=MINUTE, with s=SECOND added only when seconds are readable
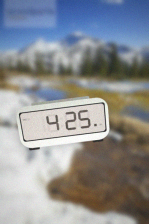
h=4 m=25
